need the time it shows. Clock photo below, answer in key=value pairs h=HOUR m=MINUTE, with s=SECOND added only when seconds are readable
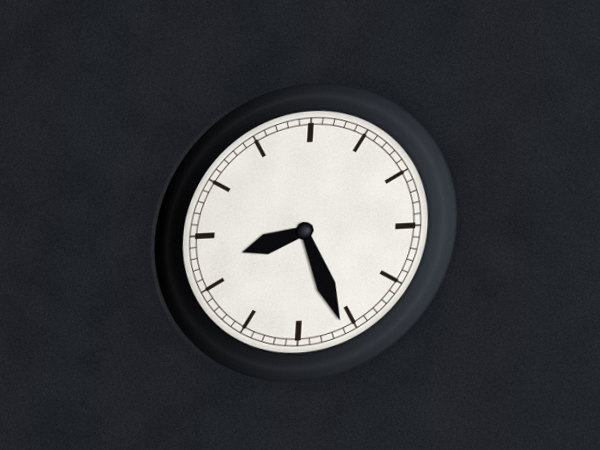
h=8 m=26
